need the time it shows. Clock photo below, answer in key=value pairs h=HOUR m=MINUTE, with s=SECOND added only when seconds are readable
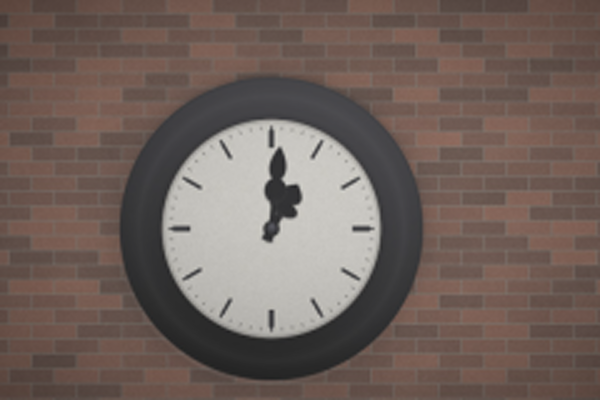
h=1 m=1
